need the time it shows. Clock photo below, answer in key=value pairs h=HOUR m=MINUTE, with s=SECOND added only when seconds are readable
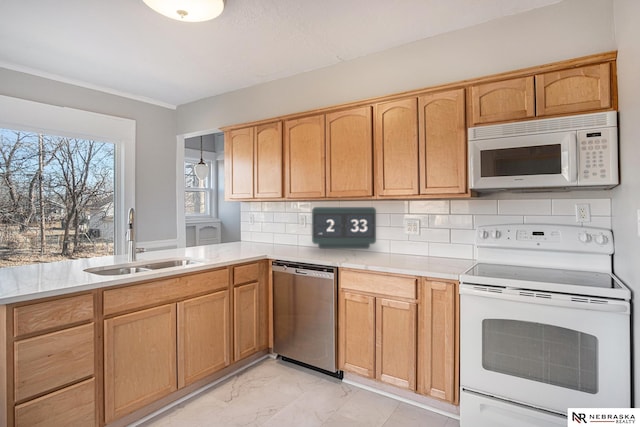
h=2 m=33
